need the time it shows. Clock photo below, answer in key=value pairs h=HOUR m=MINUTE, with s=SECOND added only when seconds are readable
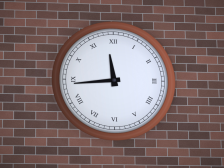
h=11 m=44
